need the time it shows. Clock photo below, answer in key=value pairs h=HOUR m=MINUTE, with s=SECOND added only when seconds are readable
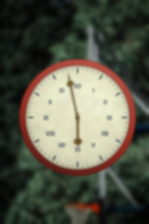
h=5 m=58
